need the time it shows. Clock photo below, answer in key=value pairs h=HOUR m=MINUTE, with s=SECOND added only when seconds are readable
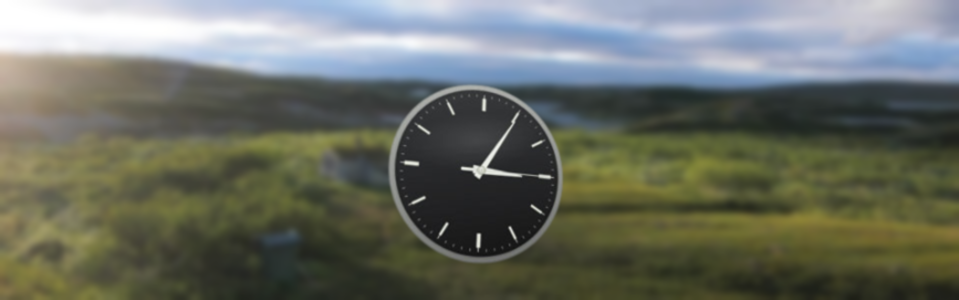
h=3 m=5 s=15
